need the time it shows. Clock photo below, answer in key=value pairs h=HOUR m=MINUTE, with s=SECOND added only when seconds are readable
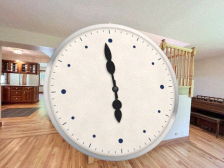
h=5 m=59
